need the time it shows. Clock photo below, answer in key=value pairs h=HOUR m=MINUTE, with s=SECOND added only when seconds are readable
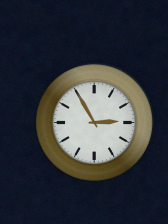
h=2 m=55
